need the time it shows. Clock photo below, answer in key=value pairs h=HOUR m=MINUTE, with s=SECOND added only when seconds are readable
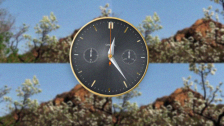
h=12 m=24
